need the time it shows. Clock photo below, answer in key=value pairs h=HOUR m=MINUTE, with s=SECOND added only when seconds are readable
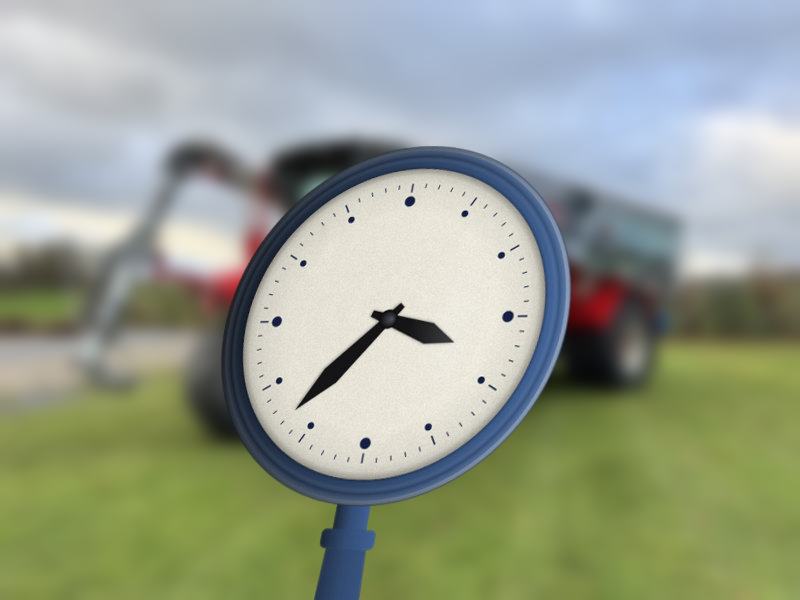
h=3 m=37
